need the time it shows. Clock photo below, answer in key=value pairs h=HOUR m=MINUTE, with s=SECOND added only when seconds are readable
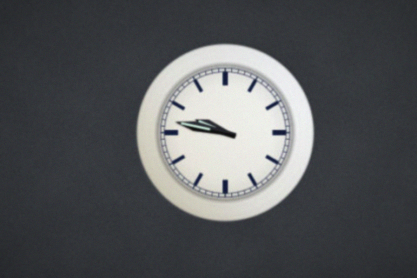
h=9 m=47
